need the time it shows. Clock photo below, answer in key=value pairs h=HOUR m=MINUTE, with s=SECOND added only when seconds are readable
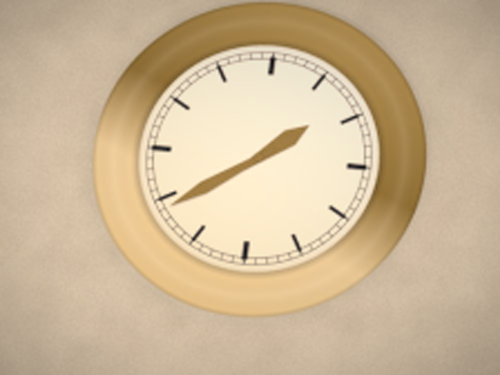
h=1 m=39
